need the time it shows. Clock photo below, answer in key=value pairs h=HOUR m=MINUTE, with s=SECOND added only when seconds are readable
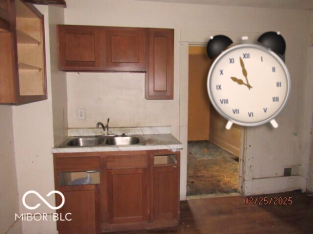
h=9 m=58
